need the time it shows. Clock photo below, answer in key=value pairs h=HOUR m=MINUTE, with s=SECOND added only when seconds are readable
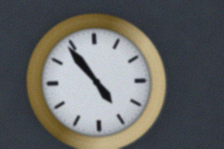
h=4 m=54
